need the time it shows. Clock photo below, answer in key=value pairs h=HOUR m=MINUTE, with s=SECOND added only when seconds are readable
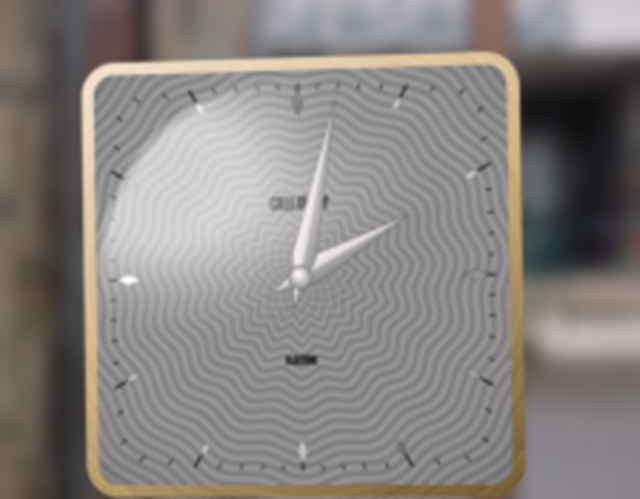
h=2 m=2
